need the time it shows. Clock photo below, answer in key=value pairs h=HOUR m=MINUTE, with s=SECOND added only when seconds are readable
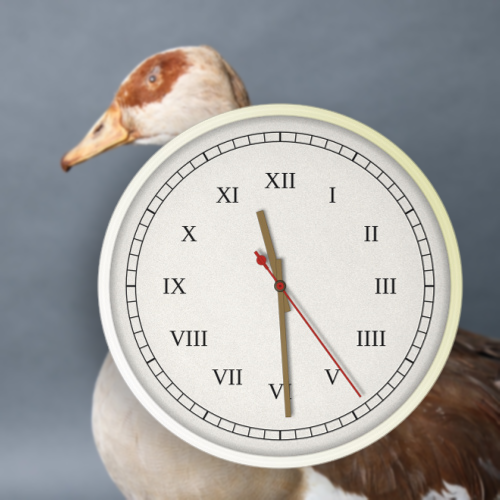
h=11 m=29 s=24
